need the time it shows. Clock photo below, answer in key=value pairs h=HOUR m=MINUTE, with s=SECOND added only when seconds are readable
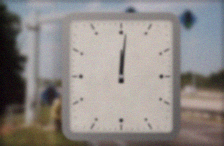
h=12 m=1
